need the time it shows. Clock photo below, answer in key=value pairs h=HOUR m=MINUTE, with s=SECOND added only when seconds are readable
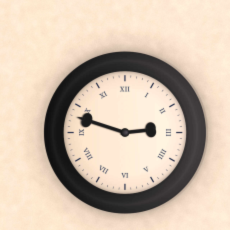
h=2 m=48
